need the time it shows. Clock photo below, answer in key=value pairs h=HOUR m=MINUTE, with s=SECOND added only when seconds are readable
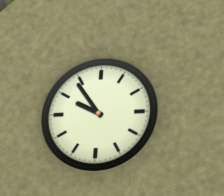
h=9 m=54
